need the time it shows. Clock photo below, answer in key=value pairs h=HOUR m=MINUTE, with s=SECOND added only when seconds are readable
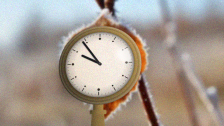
h=9 m=54
